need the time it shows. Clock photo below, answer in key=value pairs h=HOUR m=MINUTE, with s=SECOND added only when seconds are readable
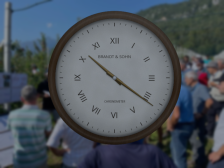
h=10 m=21
